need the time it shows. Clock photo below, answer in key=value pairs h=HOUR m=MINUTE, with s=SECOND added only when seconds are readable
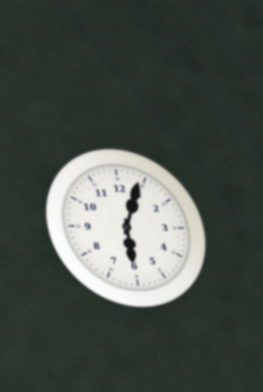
h=6 m=4
